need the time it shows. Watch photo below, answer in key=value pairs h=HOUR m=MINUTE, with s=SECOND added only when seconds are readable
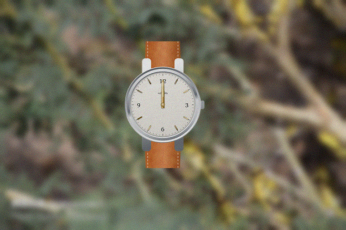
h=12 m=0
